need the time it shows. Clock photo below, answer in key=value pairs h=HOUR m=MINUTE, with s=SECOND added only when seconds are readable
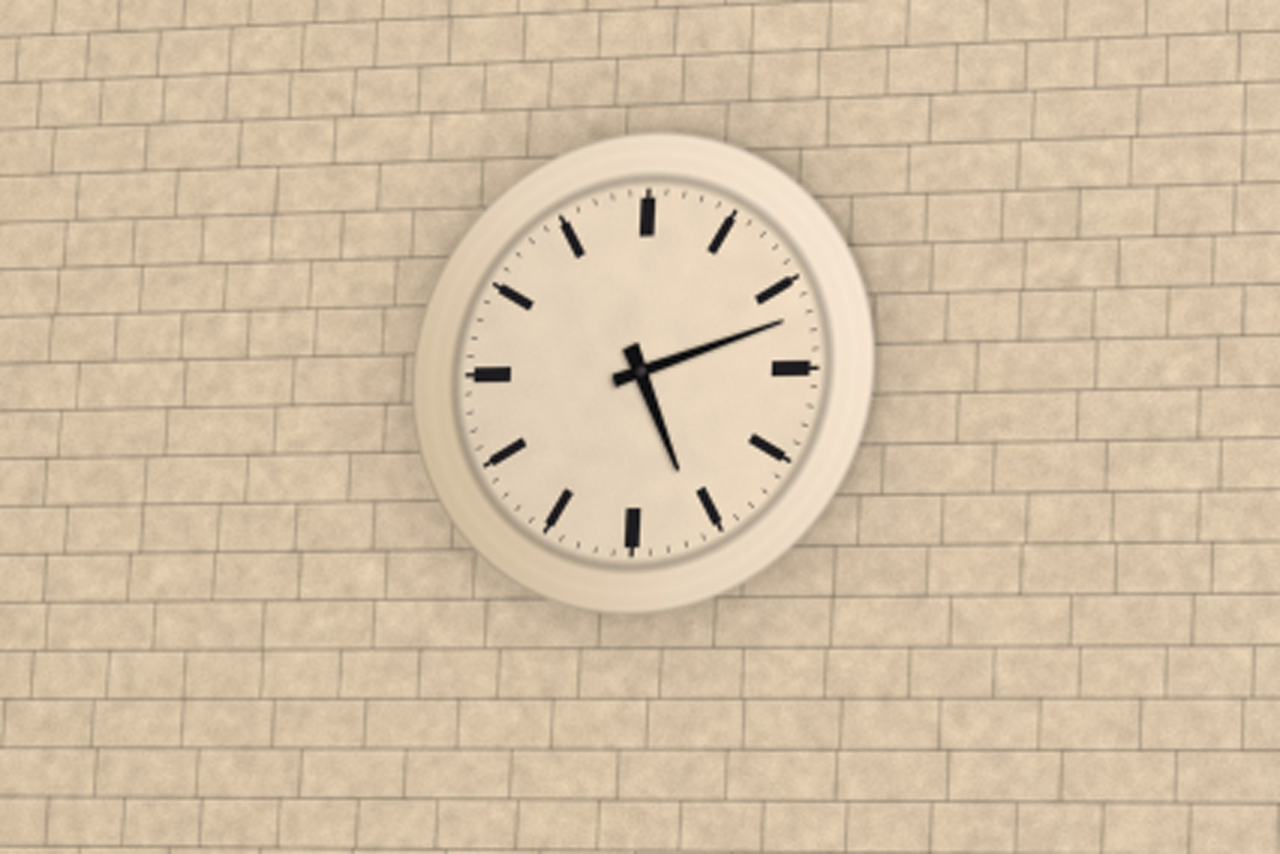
h=5 m=12
